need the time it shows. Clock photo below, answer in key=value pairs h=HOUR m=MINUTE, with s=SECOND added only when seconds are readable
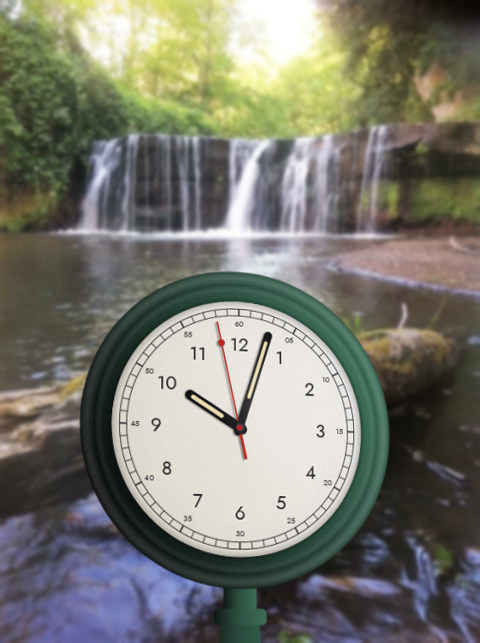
h=10 m=2 s=58
